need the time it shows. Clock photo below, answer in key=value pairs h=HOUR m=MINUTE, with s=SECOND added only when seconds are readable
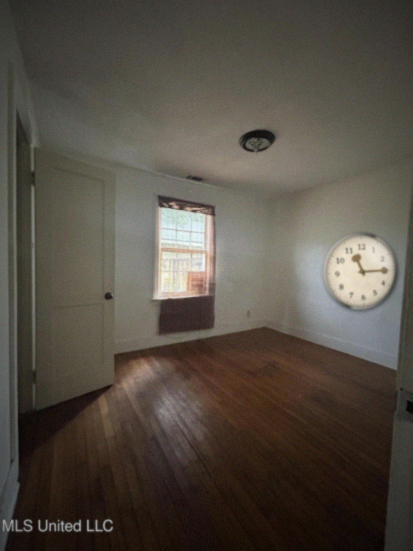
h=11 m=15
